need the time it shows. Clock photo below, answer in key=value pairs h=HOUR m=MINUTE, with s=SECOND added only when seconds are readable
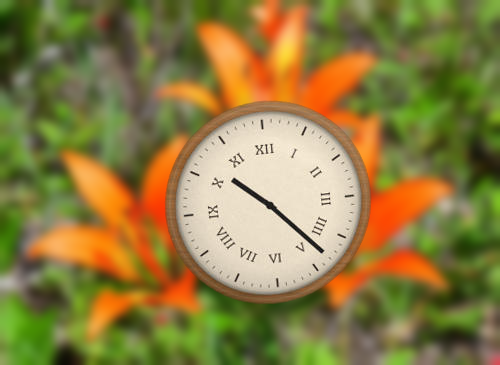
h=10 m=23
